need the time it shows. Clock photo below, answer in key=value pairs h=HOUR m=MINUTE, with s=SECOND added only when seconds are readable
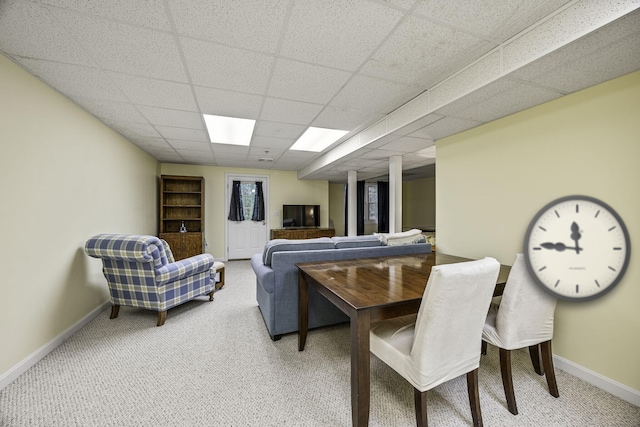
h=11 m=46
